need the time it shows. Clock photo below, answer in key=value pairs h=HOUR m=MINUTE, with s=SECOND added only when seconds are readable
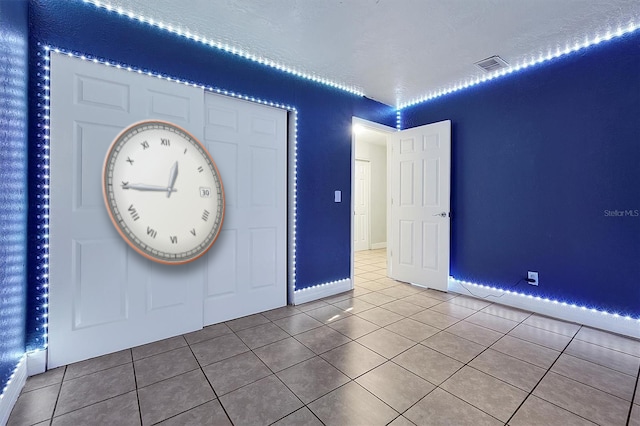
h=12 m=45
